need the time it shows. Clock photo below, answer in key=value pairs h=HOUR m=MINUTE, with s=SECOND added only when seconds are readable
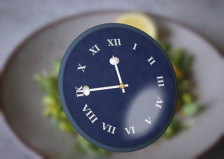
h=11 m=45
